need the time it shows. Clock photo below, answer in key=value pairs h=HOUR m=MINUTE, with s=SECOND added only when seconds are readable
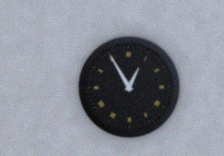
h=12 m=55
